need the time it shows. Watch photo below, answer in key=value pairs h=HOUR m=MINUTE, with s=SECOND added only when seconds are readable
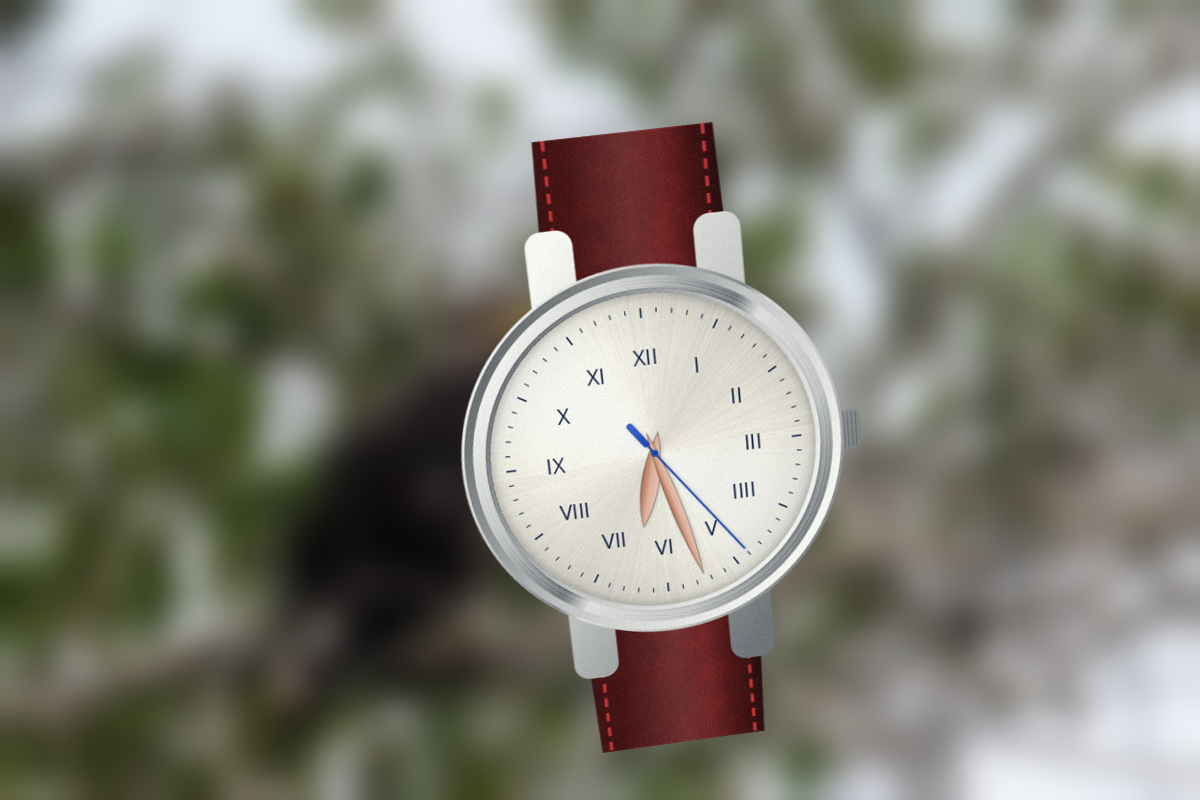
h=6 m=27 s=24
